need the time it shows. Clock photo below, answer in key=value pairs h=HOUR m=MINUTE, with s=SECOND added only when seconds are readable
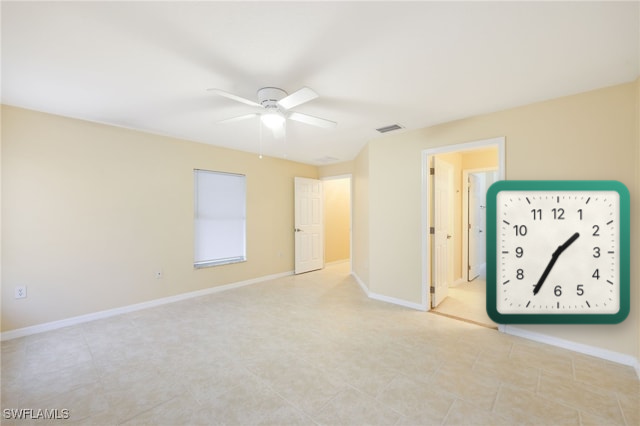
h=1 m=35
